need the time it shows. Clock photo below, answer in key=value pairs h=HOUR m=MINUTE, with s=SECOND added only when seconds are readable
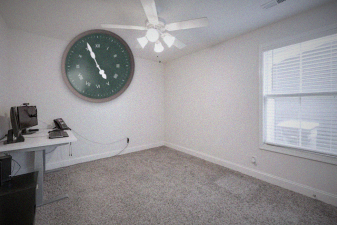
h=4 m=56
